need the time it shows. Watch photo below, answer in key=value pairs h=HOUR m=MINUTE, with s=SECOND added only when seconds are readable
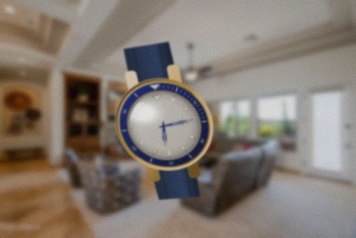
h=6 m=14
